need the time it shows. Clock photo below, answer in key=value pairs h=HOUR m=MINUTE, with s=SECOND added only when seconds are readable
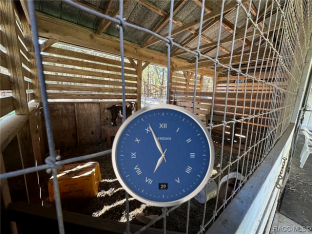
h=6 m=56
